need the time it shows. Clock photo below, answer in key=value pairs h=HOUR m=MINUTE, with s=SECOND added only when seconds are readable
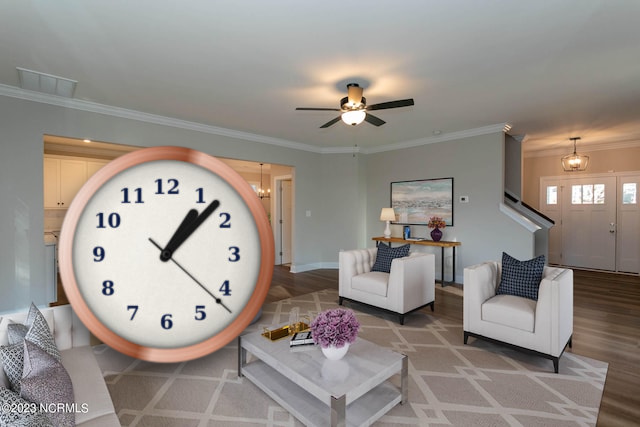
h=1 m=7 s=22
